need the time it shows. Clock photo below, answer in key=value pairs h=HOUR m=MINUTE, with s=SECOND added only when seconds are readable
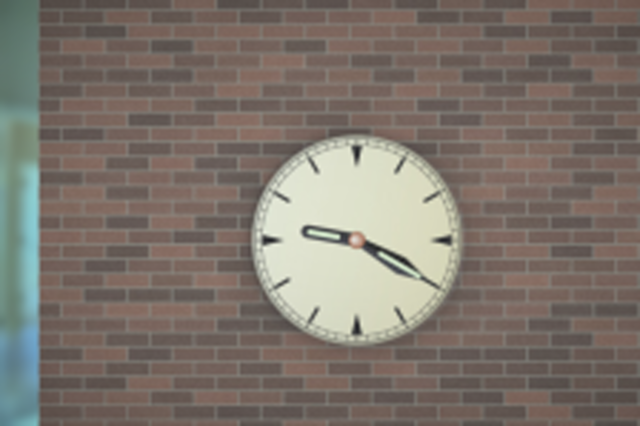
h=9 m=20
